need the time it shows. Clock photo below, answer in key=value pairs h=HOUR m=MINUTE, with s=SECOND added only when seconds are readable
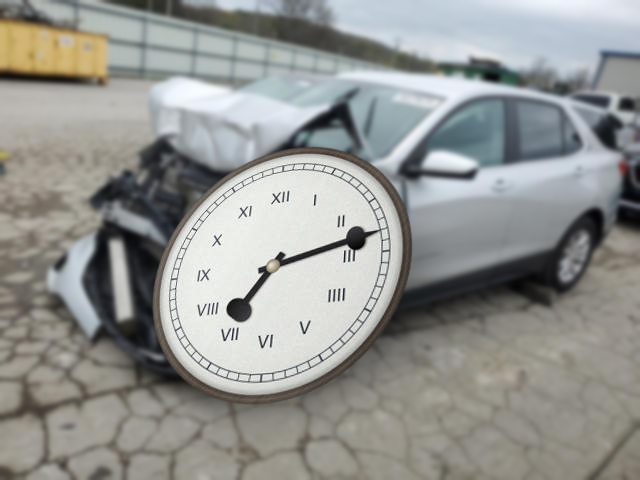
h=7 m=13
